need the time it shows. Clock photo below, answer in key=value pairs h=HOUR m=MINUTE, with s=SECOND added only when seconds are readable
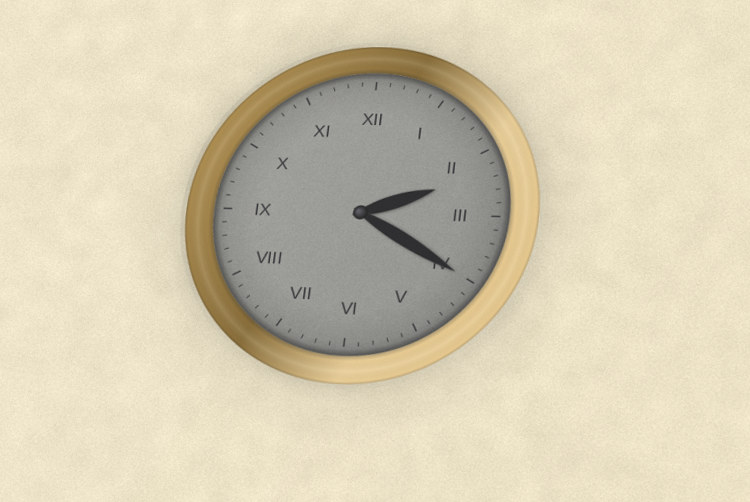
h=2 m=20
